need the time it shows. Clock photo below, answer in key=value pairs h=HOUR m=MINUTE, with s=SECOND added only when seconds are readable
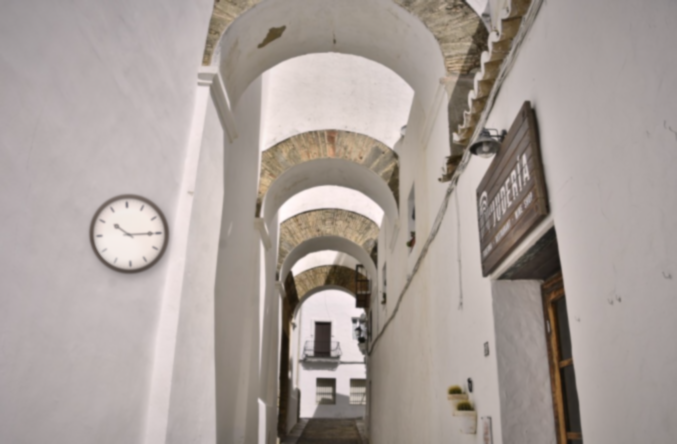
h=10 m=15
